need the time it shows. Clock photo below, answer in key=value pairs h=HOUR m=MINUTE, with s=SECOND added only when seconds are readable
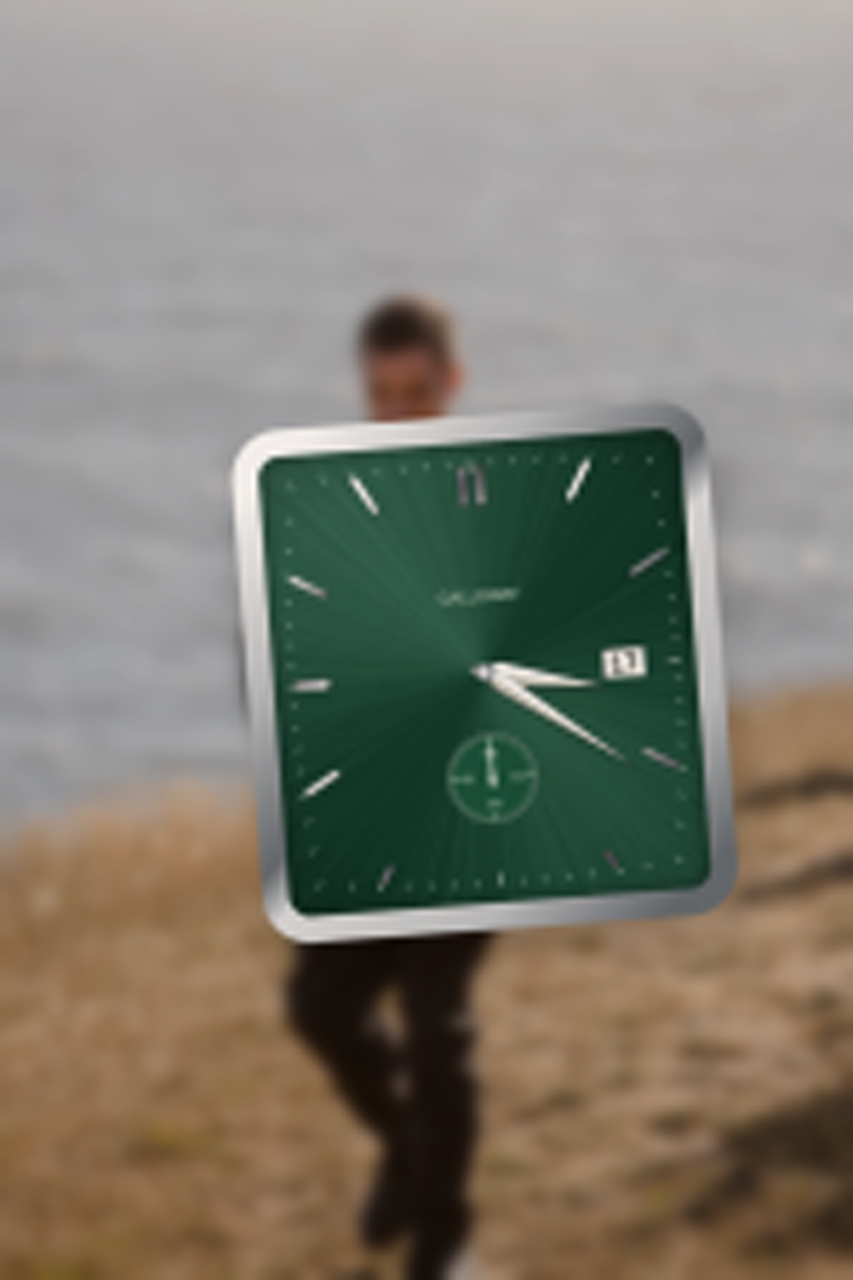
h=3 m=21
